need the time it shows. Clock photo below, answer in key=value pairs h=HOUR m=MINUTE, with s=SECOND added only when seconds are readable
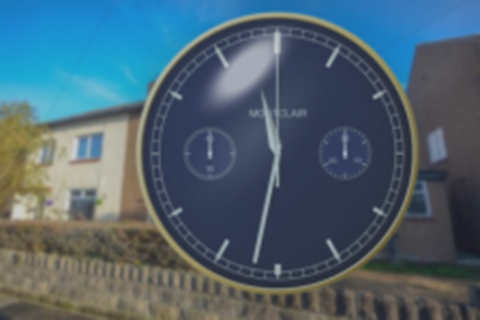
h=11 m=32
